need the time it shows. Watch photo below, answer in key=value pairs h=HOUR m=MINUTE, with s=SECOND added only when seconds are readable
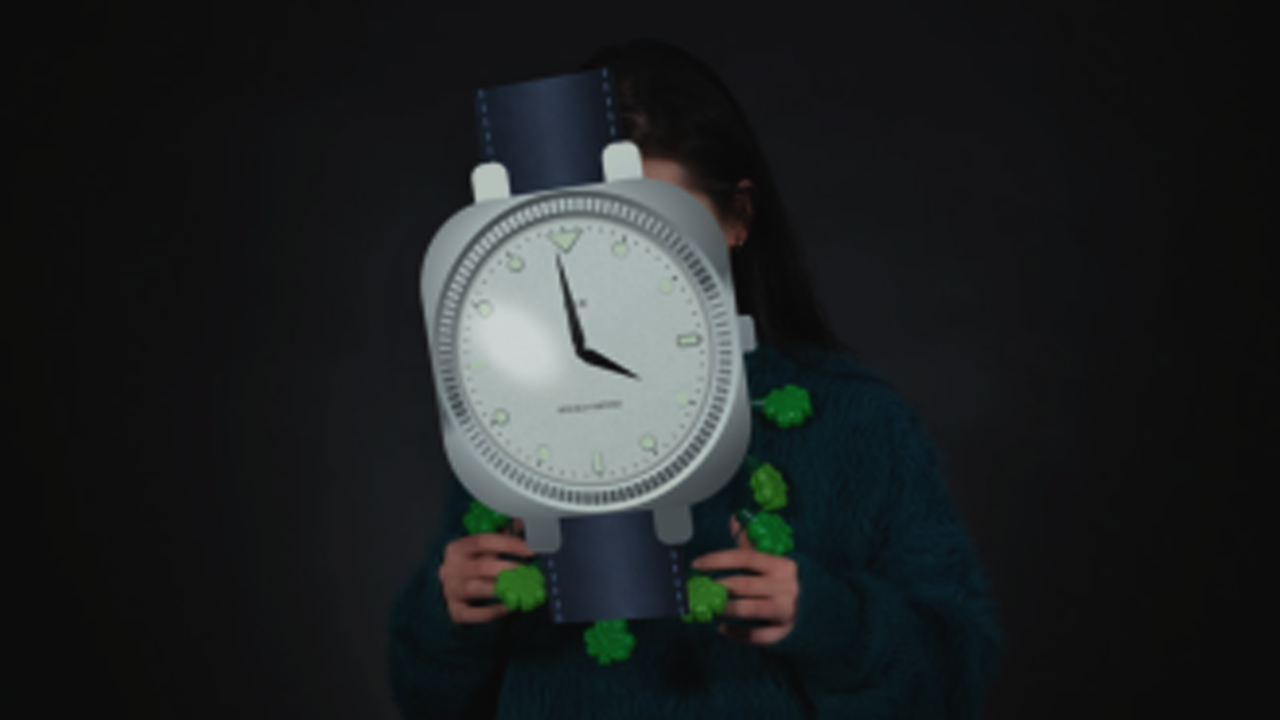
h=3 m=59
